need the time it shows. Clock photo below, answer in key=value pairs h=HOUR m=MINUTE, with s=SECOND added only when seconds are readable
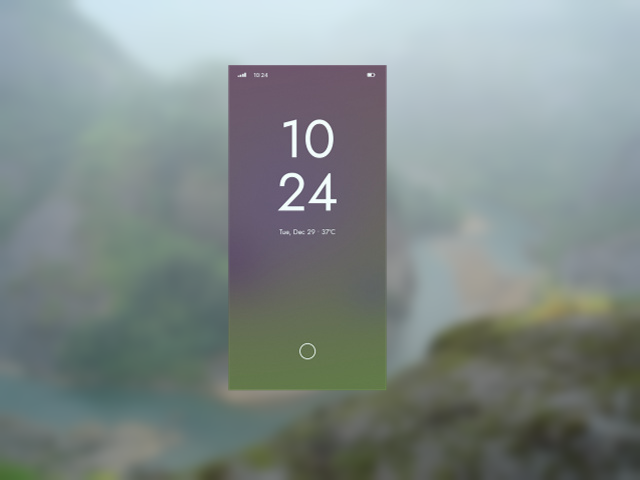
h=10 m=24
